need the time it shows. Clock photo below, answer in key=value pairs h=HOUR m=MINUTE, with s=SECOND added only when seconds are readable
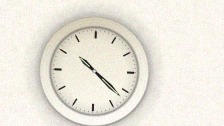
h=10 m=22
